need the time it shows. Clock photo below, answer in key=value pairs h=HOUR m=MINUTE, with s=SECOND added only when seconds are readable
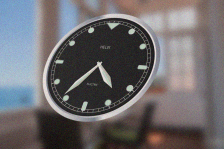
h=4 m=36
